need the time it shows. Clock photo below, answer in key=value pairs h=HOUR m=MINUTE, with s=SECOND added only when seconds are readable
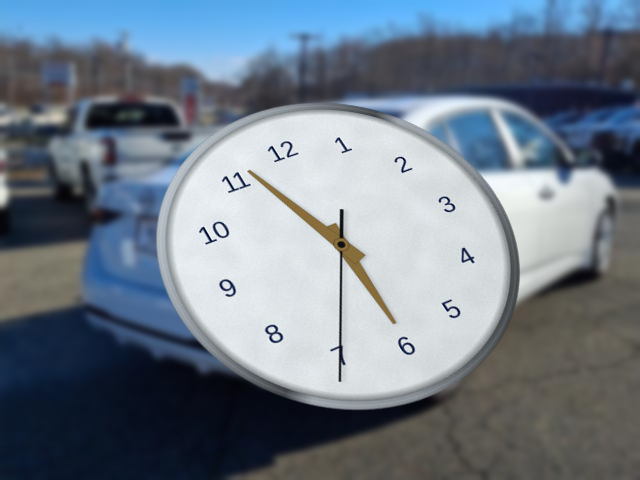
h=5 m=56 s=35
